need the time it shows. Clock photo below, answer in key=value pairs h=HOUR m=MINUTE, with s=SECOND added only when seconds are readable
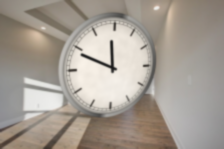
h=11 m=49
